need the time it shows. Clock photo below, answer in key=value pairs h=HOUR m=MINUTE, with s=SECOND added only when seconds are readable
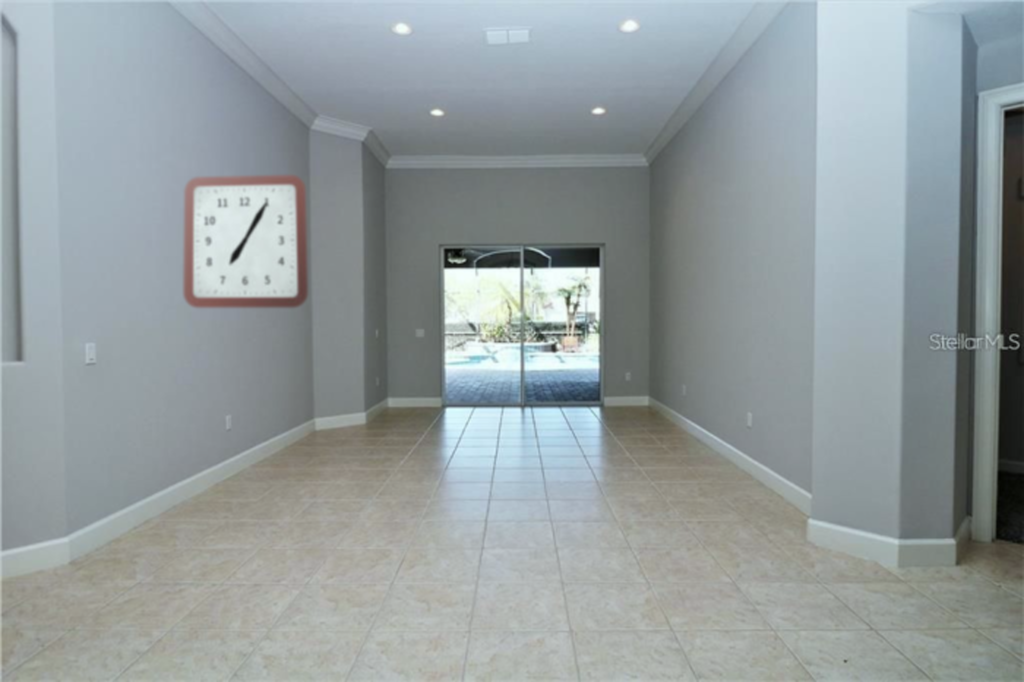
h=7 m=5
